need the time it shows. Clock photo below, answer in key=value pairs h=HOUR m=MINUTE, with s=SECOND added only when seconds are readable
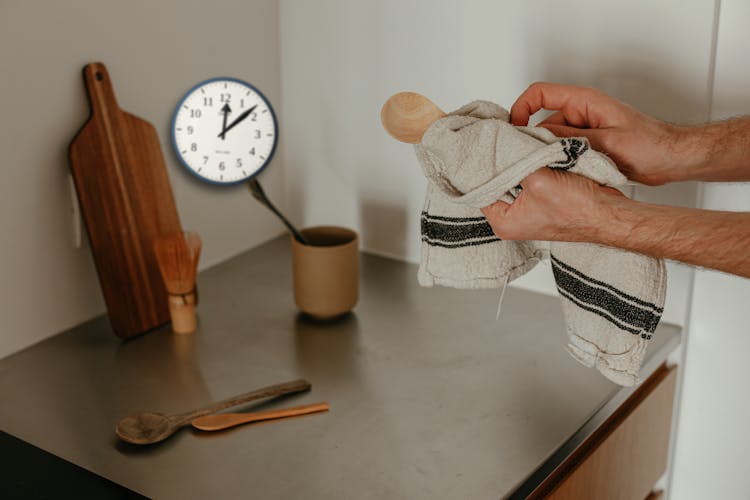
h=12 m=8
